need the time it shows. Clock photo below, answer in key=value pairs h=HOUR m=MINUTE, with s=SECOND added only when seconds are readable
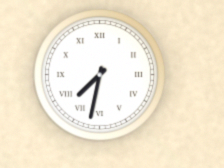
h=7 m=32
